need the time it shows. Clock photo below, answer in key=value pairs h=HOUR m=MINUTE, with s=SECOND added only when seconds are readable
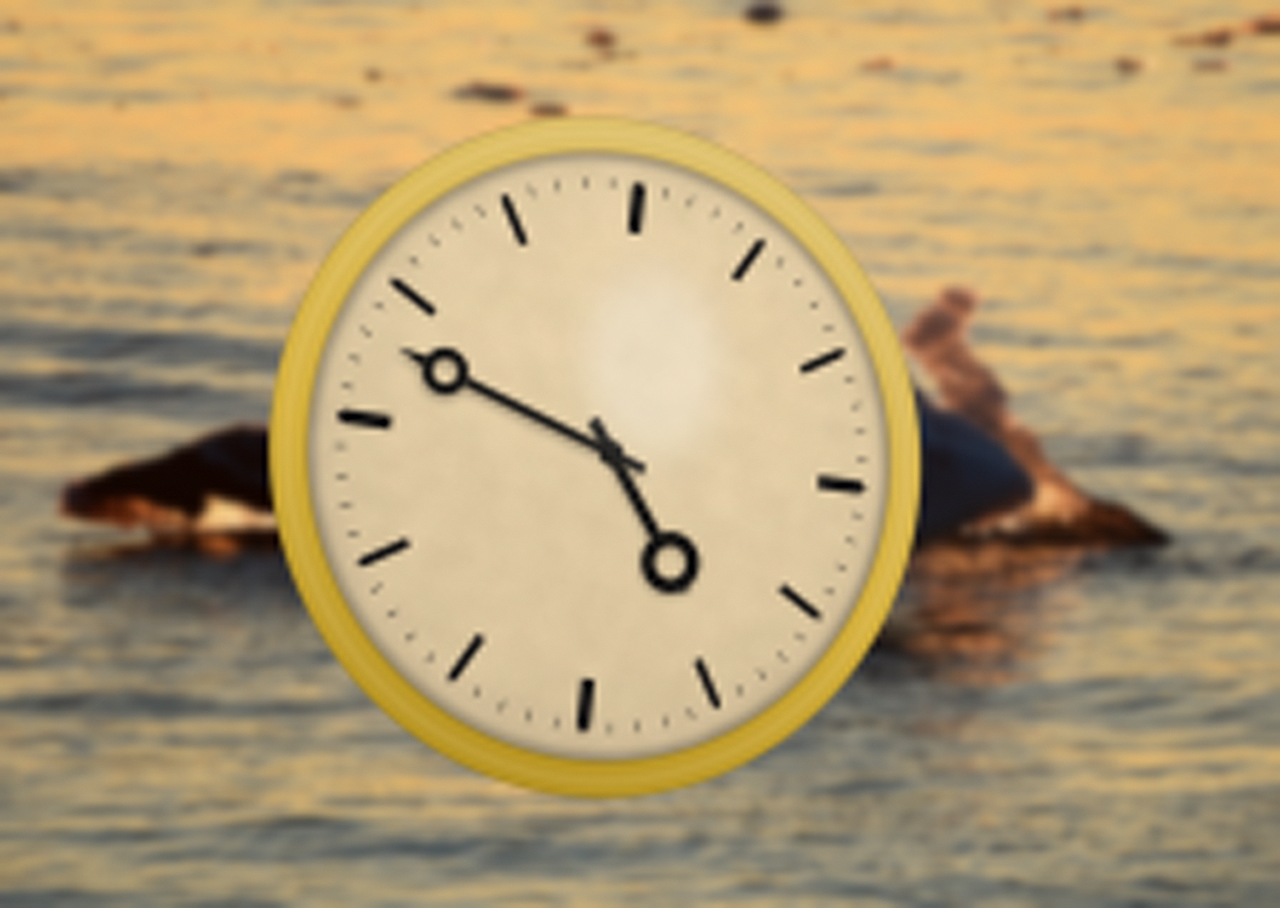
h=4 m=48
